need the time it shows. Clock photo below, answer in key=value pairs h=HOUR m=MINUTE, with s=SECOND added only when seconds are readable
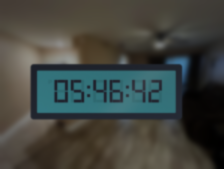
h=5 m=46 s=42
